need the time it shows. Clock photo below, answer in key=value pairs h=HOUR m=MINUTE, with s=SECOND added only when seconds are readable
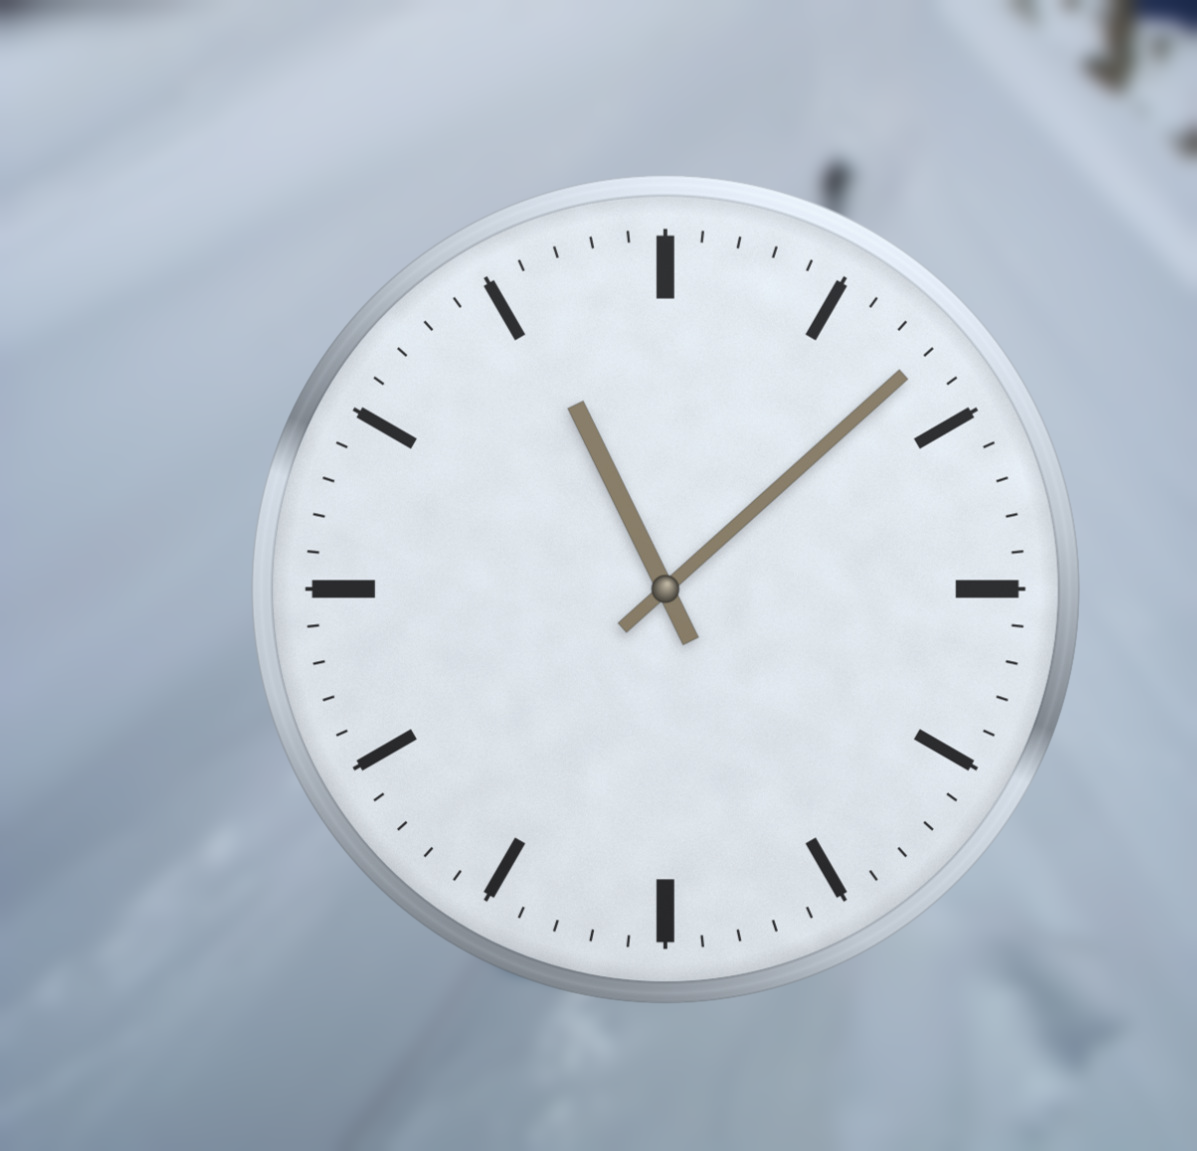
h=11 m=8
